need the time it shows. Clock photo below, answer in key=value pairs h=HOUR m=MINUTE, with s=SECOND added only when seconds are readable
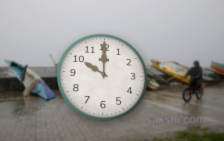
h=10 m=0
